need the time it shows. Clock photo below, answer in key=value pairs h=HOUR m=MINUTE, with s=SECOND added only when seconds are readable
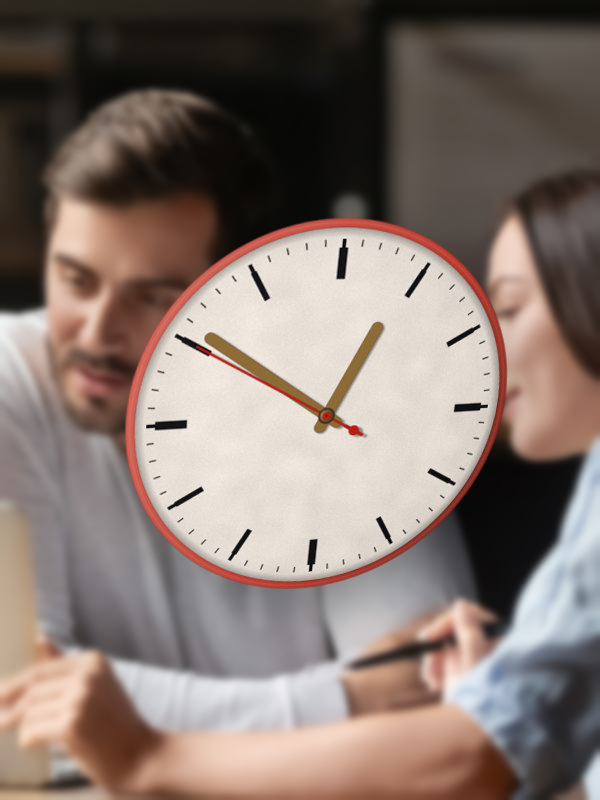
h=12 m=50 s=50
